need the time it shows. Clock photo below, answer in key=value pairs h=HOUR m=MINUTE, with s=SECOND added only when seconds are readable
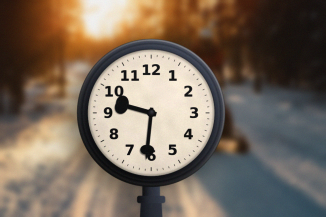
h=9 m=31
